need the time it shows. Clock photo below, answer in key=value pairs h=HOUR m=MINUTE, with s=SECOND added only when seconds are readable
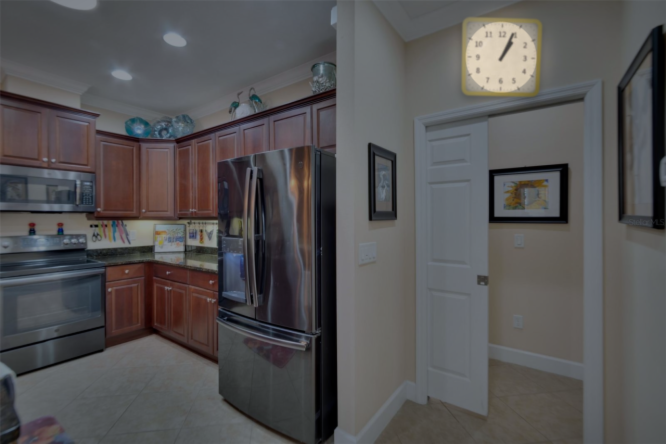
h=1 m=4
